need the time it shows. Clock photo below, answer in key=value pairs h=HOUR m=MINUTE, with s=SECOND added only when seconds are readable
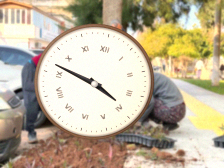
h=3 m=47
